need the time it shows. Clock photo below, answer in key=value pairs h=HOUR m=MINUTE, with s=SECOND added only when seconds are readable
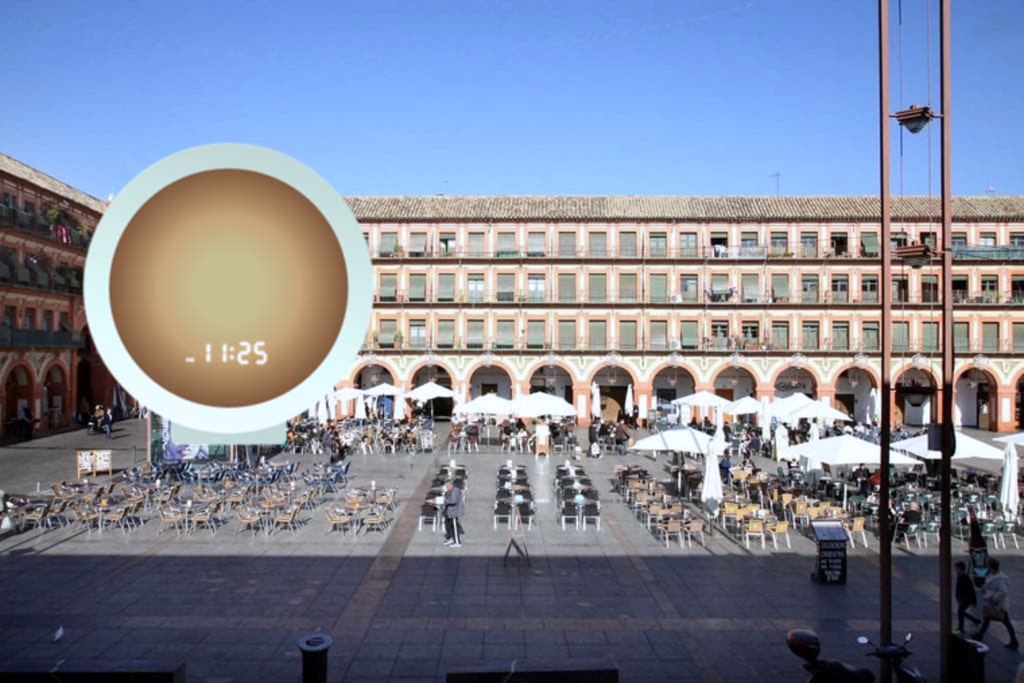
h=11 m=25
